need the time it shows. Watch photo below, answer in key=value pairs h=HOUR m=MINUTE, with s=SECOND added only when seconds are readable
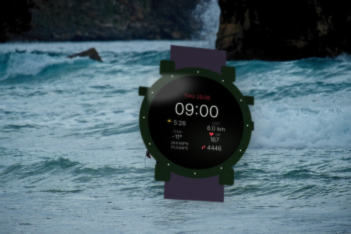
h=9 m=0
